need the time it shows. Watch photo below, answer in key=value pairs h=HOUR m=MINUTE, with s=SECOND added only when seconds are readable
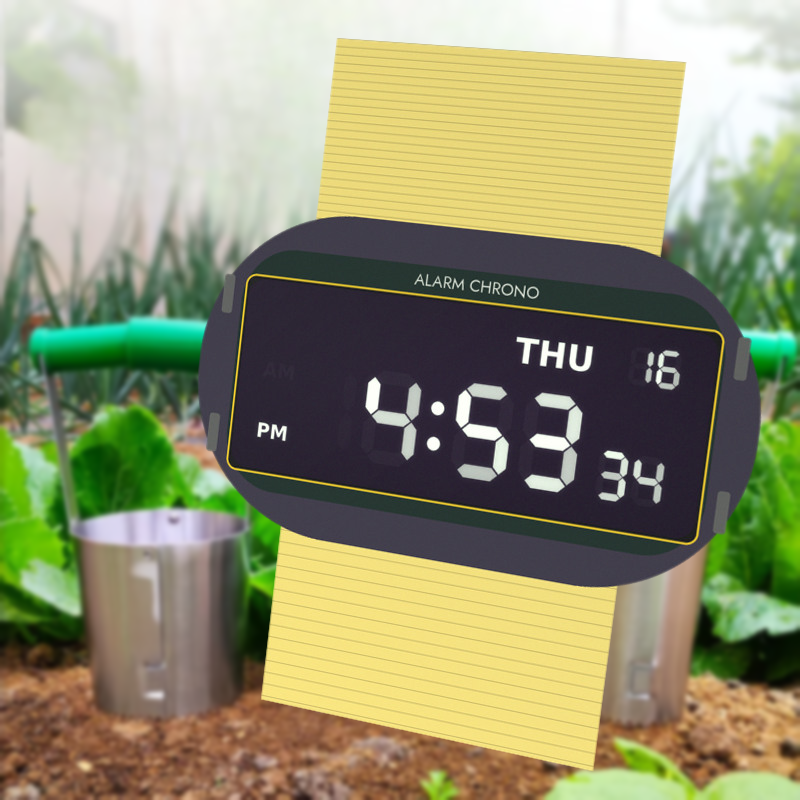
h=4 m=53 s=34
